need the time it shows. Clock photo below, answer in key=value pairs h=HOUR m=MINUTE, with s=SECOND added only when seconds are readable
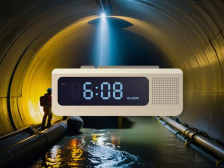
h=6 m=8
